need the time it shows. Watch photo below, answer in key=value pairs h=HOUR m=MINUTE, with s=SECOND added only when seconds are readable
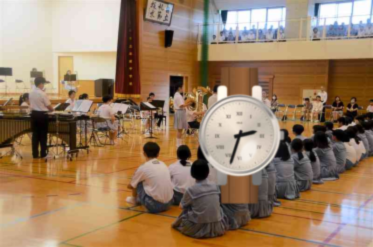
h=2 m=33
